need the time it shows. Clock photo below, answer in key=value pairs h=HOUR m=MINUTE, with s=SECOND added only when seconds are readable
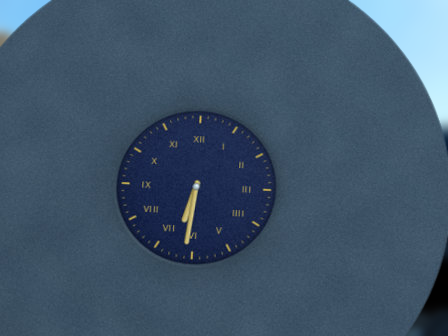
h=6 m=31
